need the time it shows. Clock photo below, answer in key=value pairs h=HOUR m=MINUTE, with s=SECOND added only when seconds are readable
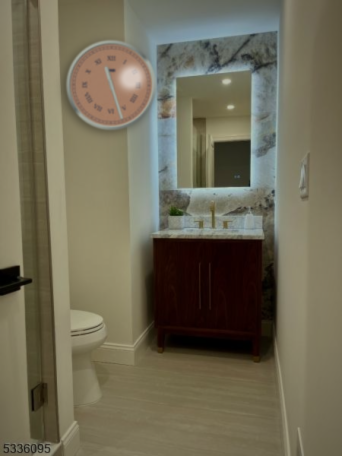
h=11 m=27
